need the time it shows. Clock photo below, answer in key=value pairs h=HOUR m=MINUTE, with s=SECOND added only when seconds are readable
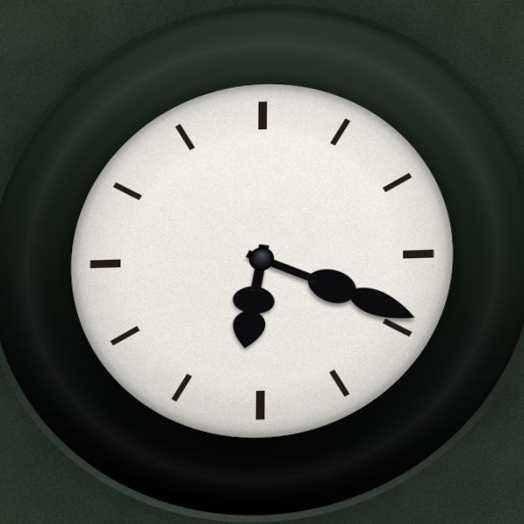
h=6 m=19
